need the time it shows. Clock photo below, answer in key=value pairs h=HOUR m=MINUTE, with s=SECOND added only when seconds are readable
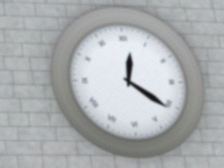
h=12 m=21
